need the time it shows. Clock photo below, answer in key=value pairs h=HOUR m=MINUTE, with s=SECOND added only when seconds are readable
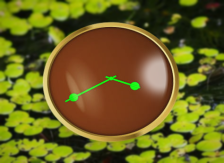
h=3 m=40
